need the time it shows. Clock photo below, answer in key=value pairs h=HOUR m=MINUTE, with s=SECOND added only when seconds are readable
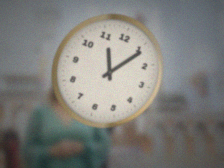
h=11 m=6
